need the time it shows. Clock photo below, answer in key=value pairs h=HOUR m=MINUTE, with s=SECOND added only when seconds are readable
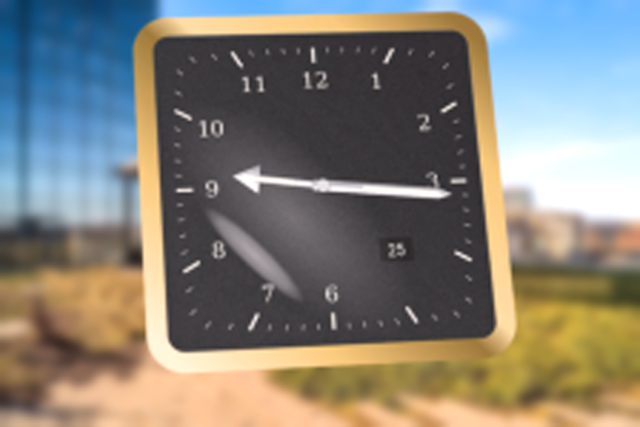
h=9 m=16
